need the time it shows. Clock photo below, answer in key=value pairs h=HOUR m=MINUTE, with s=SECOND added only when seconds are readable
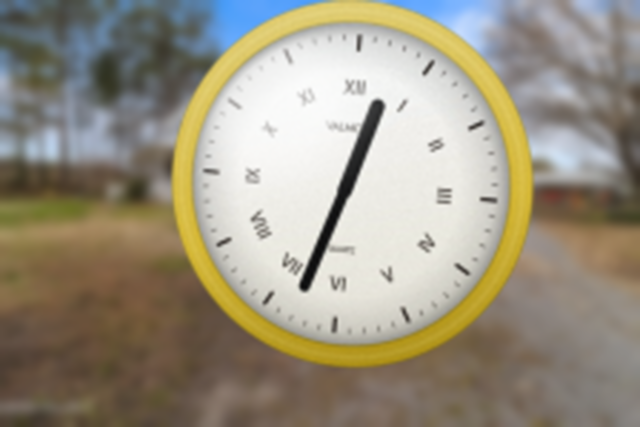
h=12 m=33
